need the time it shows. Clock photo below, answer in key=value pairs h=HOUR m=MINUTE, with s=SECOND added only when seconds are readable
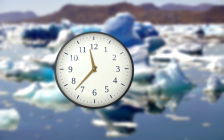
h=11 m=37
